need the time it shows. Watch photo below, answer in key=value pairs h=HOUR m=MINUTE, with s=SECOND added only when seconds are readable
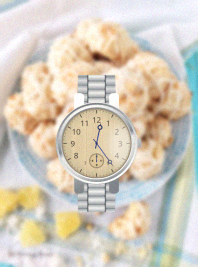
h=12 m=24
